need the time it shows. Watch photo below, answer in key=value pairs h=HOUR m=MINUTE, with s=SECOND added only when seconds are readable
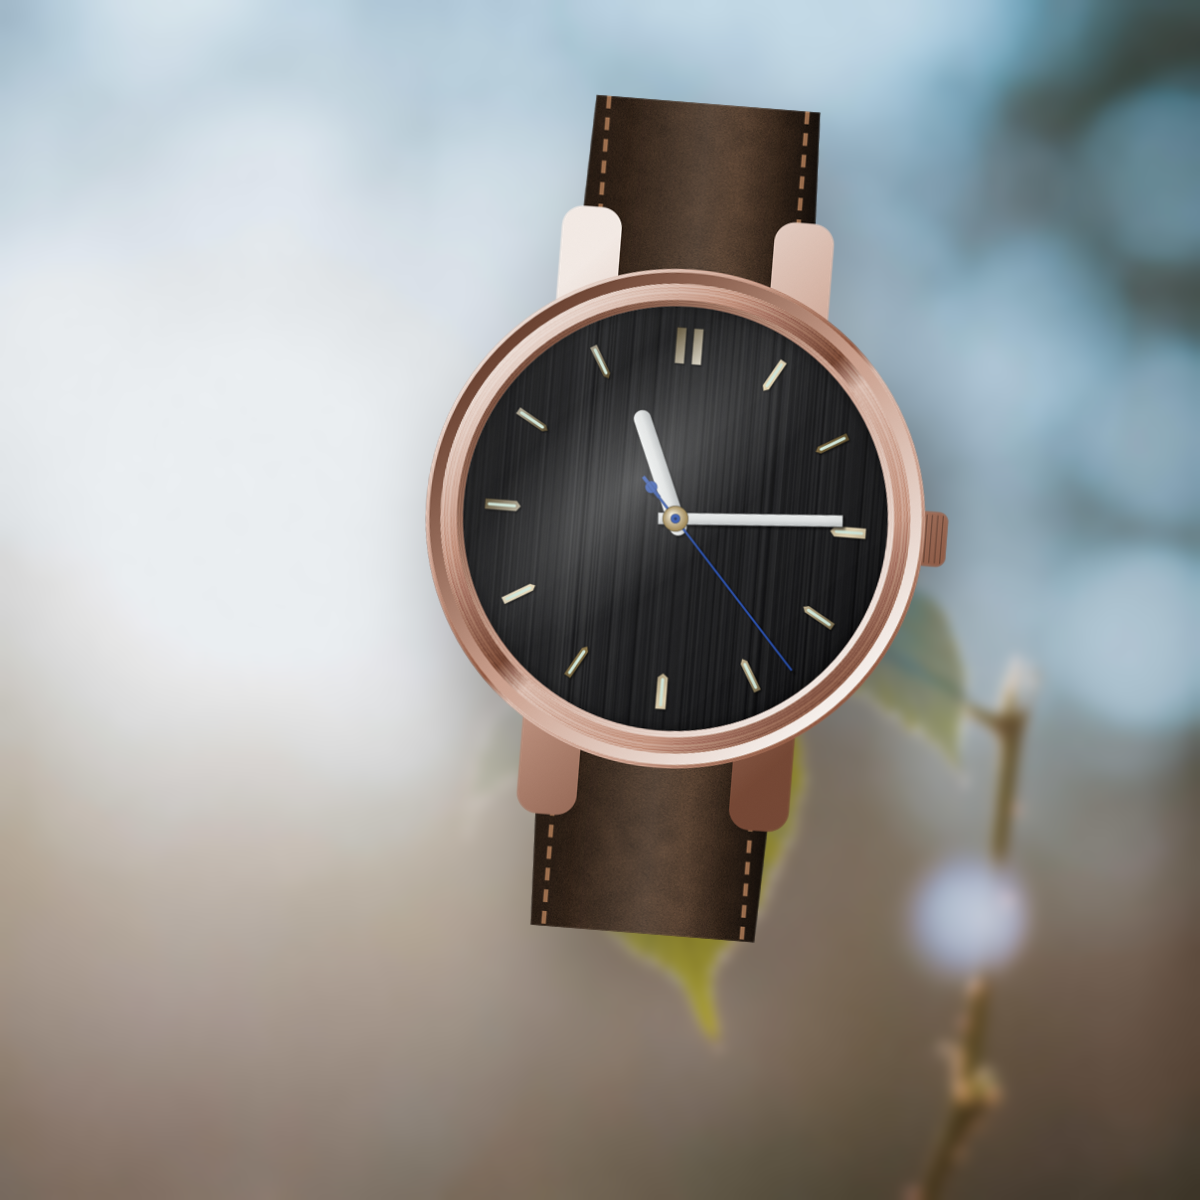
h=11 m=14 s=23
